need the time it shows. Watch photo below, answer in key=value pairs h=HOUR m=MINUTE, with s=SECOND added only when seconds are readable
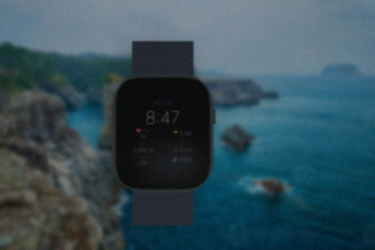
h=8 m=47
